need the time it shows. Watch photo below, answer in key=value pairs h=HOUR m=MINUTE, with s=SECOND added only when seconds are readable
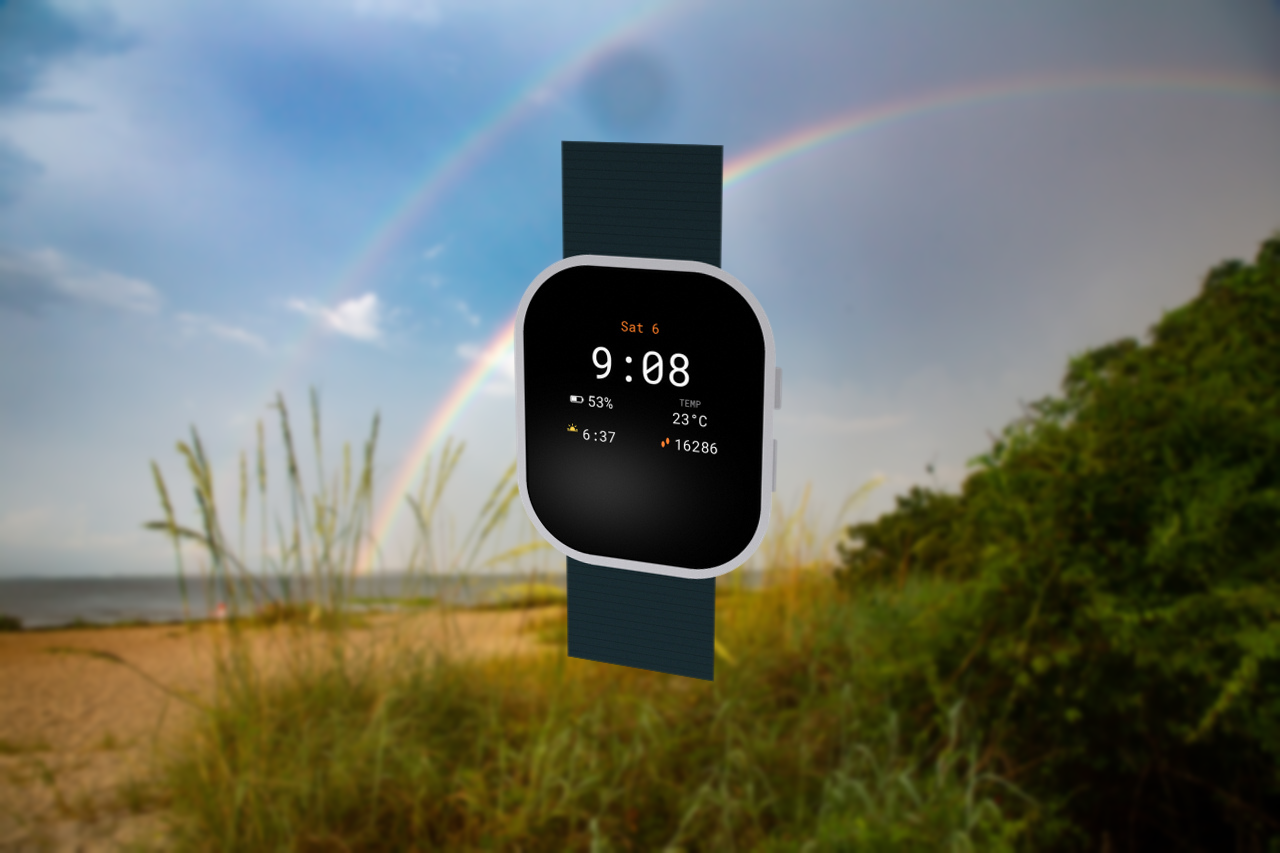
h=9 m=8
